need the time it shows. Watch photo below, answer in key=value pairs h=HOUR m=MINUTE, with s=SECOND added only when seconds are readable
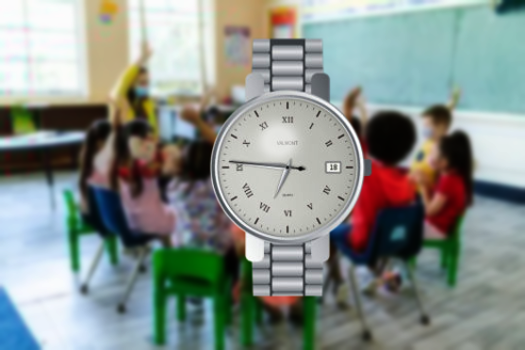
h=6 m=45 s=46
